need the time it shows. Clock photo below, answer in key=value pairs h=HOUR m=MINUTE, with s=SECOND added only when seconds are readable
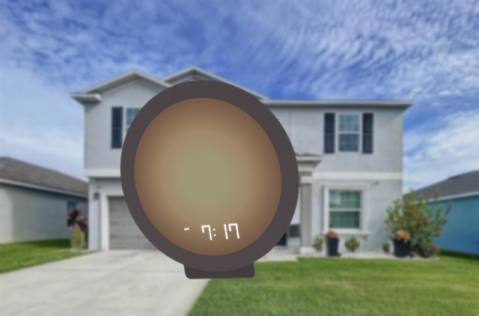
h=7 m=17
